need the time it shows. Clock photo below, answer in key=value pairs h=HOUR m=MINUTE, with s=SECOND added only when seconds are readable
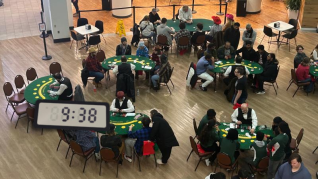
h=9 m=38
